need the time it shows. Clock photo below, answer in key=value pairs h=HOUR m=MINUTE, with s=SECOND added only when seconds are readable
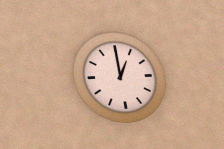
h=1 m=0
